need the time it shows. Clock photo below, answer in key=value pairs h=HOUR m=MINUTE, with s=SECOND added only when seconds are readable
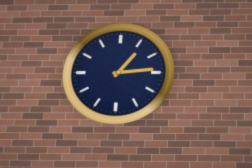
h=1 m=14
